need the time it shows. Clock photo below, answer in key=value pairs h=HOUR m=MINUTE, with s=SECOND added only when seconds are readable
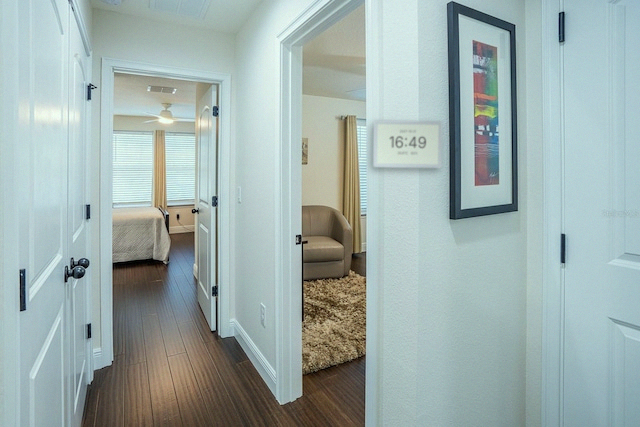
h=16 m=49
